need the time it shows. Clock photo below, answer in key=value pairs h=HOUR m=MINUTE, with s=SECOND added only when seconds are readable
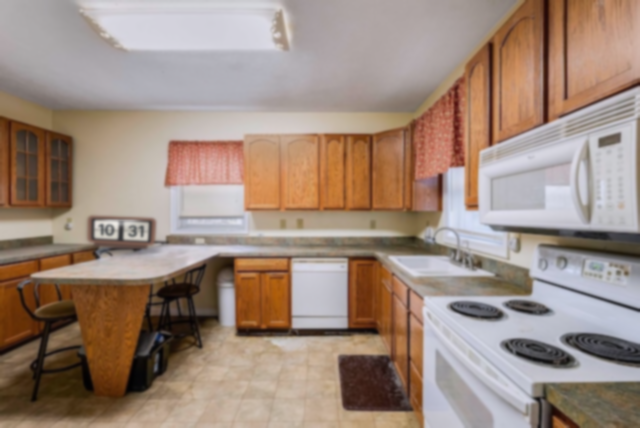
h=10 m=31
